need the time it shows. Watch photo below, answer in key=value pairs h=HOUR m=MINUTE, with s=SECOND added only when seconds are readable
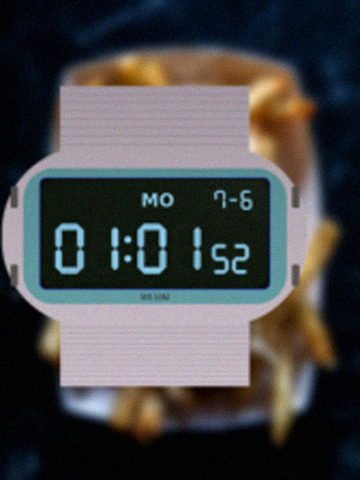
h=1 m=1 s=52
